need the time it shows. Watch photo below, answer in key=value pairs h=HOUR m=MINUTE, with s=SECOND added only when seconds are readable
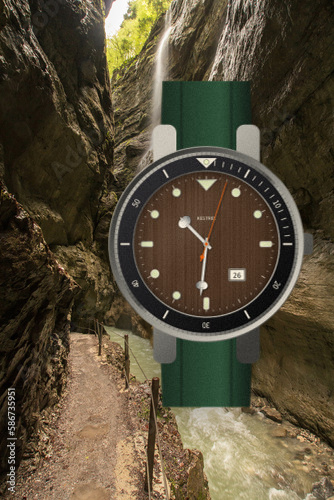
h=10 m=31 s=3
